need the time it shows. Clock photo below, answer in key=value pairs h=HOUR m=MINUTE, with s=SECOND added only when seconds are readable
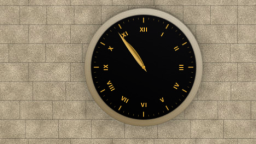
h=10 m=54
